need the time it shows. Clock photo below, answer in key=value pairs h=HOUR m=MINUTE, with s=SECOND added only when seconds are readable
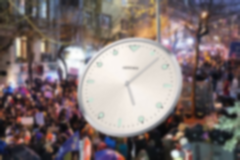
h=5 m=7
